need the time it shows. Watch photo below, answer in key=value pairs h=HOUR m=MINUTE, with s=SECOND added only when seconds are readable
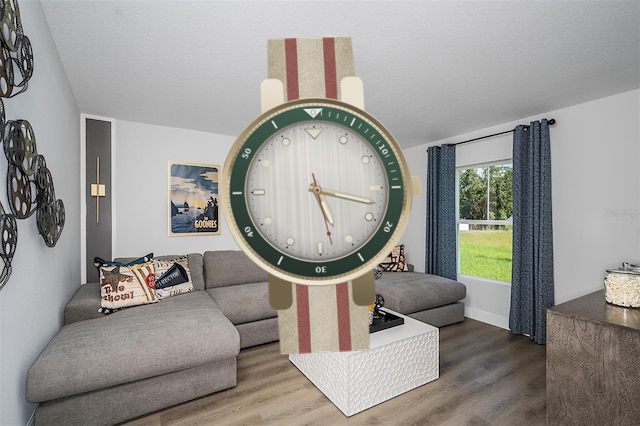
h=5 m=17 s=28
